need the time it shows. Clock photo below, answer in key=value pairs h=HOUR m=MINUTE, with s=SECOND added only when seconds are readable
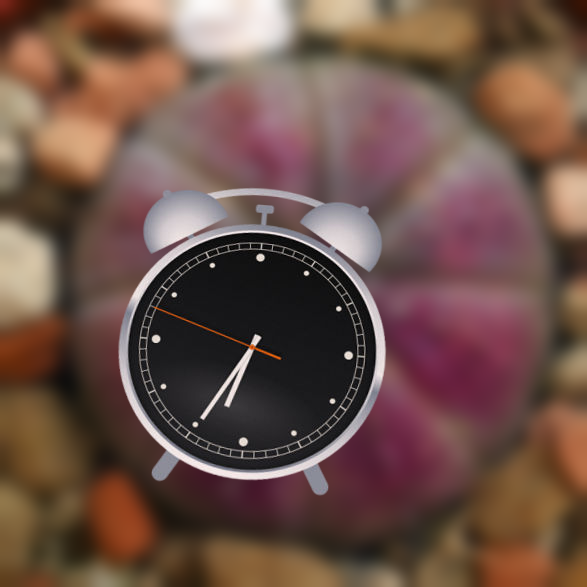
h=6 m=34 s=48
